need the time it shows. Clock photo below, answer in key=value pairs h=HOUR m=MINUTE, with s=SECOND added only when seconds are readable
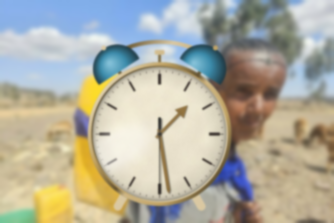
h=1 m=28 s=30
